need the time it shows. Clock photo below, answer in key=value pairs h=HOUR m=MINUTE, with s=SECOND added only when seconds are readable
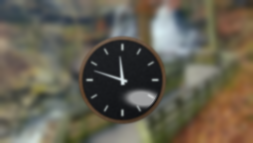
h=11 m=48
